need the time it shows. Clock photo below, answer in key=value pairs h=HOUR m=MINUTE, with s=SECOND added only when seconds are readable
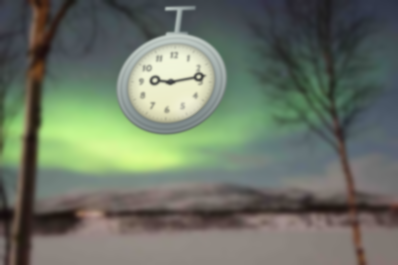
h=9 m=13
